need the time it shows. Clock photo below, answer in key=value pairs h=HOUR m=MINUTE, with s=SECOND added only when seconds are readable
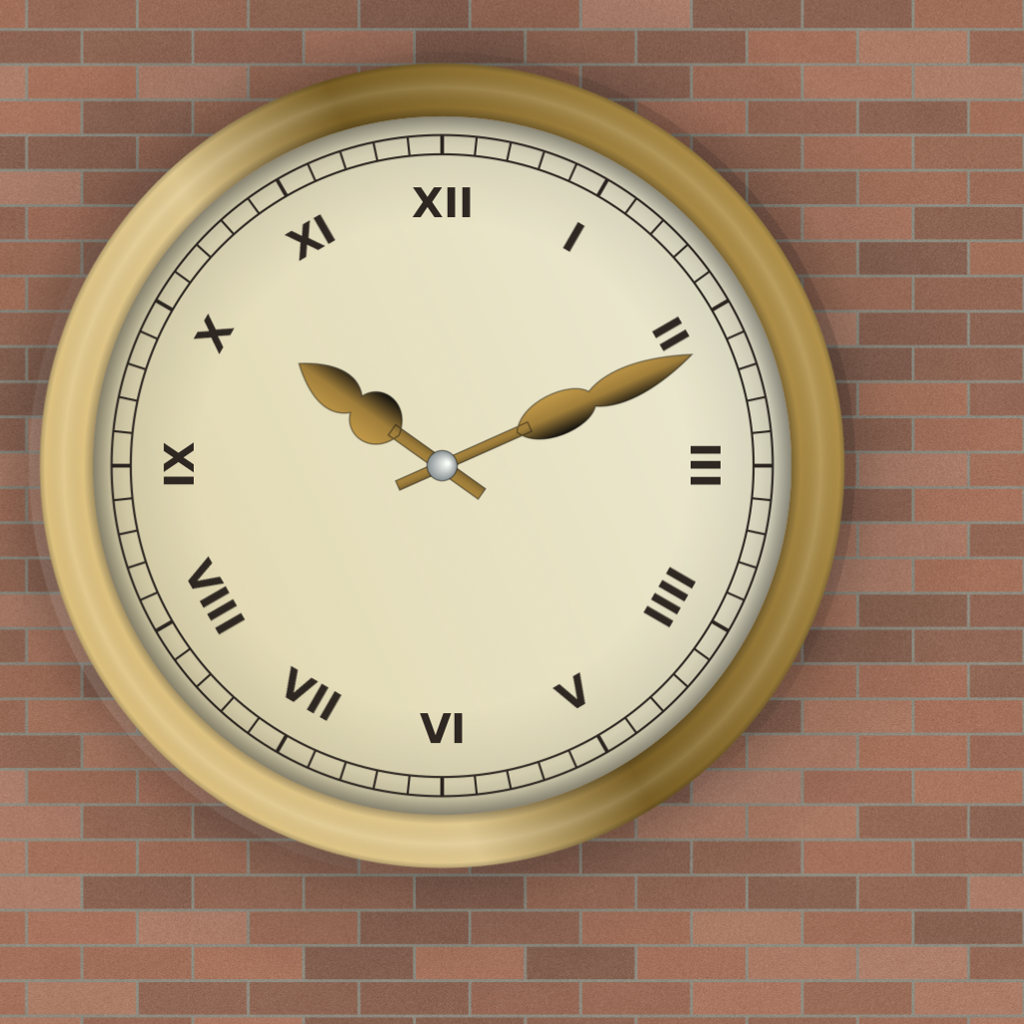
h=10 m=11
